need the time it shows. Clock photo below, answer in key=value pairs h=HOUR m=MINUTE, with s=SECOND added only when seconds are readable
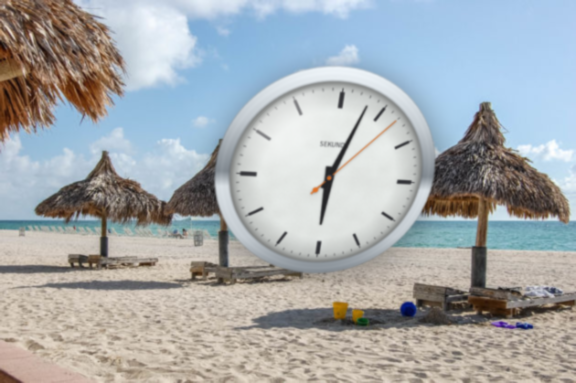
h=6 m=3 s=7
